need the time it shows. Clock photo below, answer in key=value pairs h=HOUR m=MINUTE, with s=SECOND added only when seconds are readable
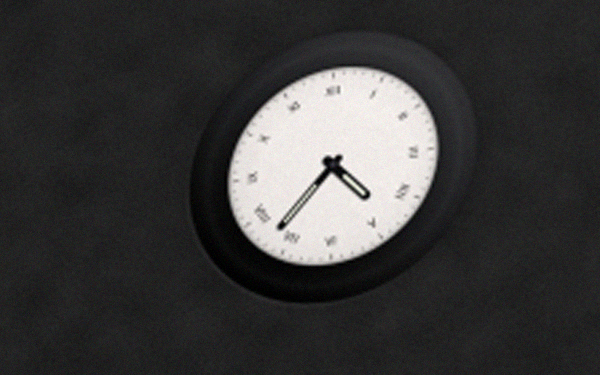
h=4 m=37
